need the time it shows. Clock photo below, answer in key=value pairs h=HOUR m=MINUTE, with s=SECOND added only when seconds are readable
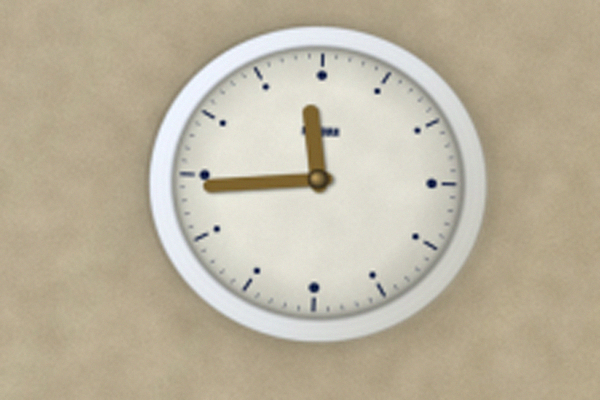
h=11 m=44
